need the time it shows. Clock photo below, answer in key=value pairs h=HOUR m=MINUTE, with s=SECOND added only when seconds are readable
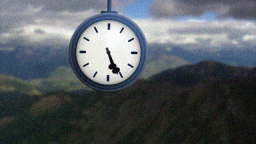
h=5 m=26
